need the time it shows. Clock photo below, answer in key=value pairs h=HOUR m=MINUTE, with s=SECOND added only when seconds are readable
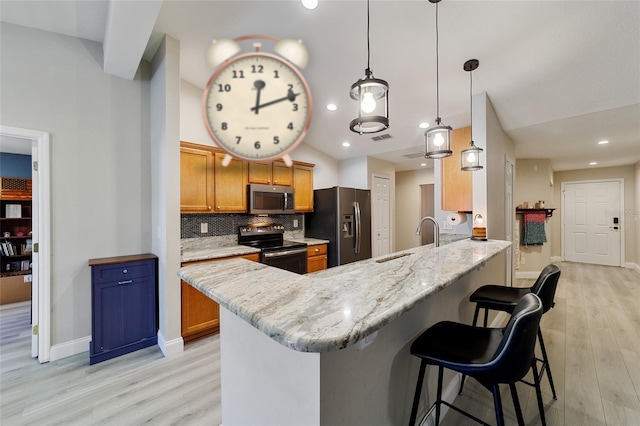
h=12 m=12
